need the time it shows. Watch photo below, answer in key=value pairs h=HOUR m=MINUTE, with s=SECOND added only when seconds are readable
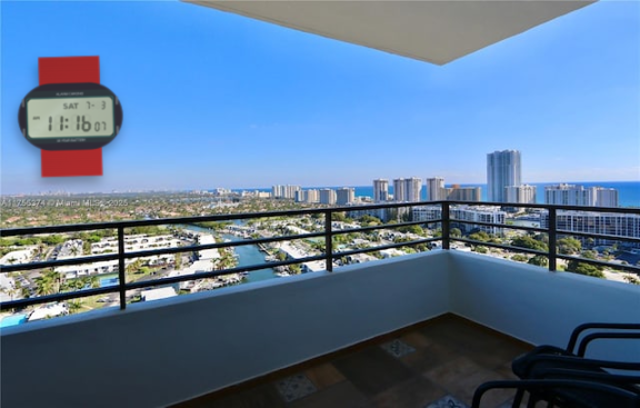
h=11 m=16
